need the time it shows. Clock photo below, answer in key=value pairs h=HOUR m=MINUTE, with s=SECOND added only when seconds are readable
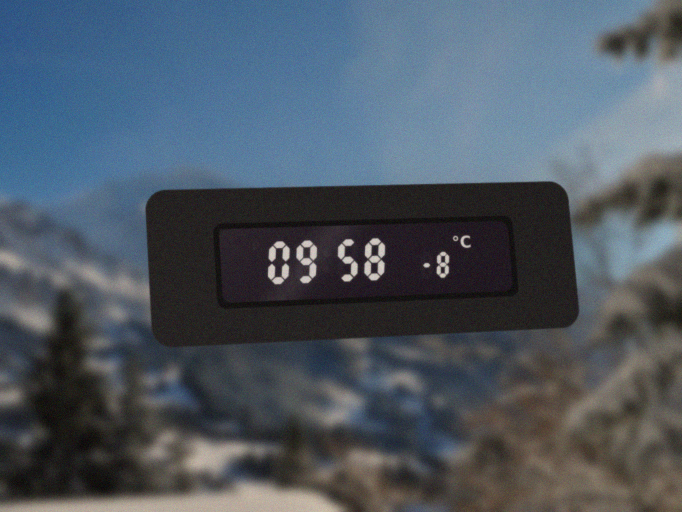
h=9 m=58
